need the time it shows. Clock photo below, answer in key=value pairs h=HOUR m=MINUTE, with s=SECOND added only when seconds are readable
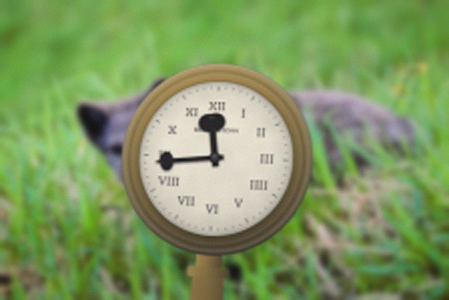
h=11 m=44
